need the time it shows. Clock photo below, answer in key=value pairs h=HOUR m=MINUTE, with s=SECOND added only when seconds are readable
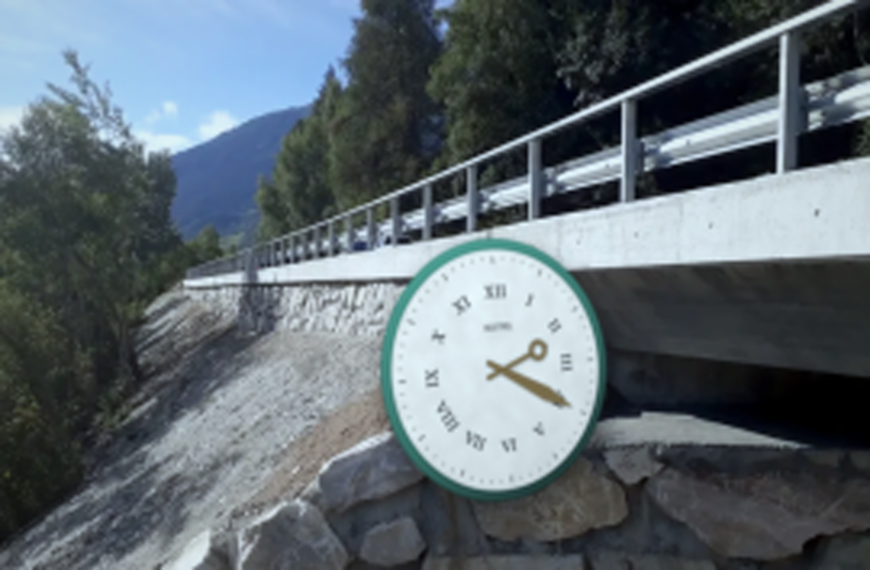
h=2 m=20
